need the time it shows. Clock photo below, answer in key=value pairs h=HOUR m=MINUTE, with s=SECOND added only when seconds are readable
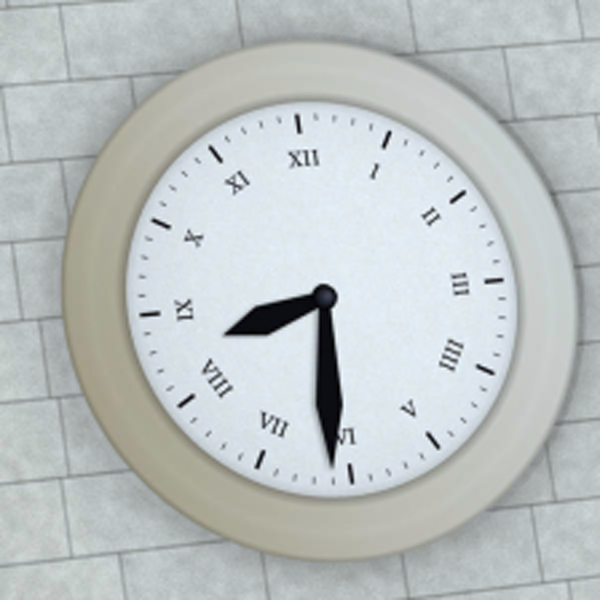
h=8 m=31
